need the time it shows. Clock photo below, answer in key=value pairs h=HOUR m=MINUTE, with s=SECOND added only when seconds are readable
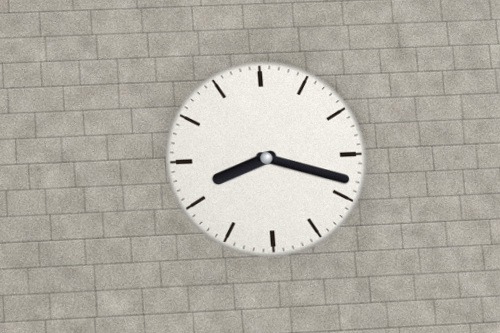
h=8 m=18
